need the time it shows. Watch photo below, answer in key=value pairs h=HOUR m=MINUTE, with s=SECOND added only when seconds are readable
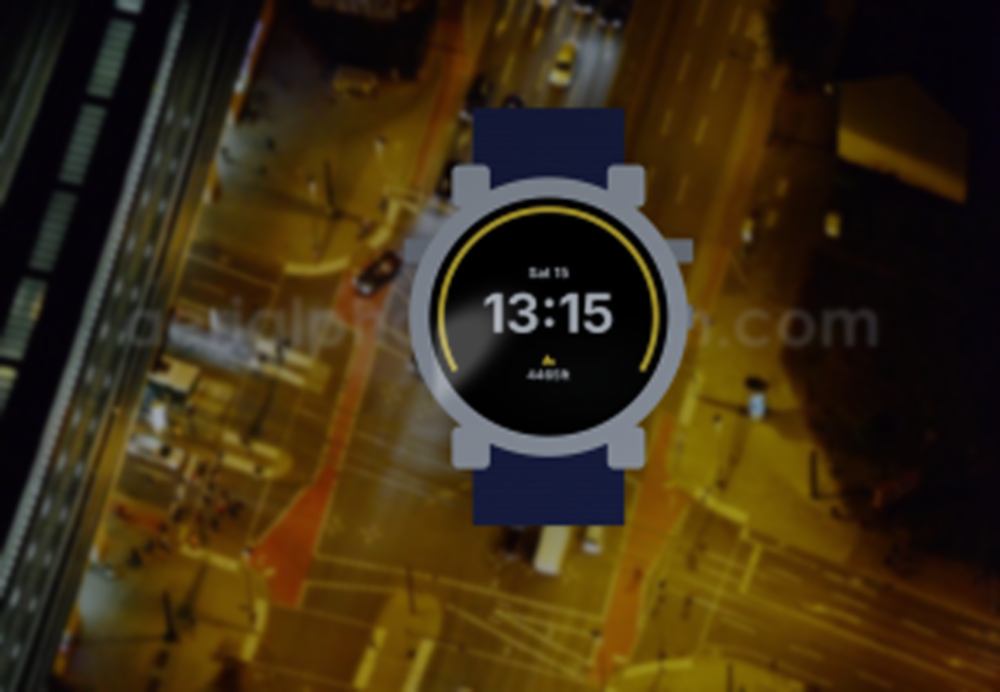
h=13 m=15
